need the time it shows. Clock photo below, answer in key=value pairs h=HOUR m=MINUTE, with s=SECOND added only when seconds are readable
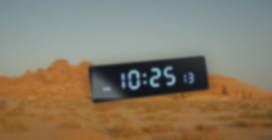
h=10 m=25
